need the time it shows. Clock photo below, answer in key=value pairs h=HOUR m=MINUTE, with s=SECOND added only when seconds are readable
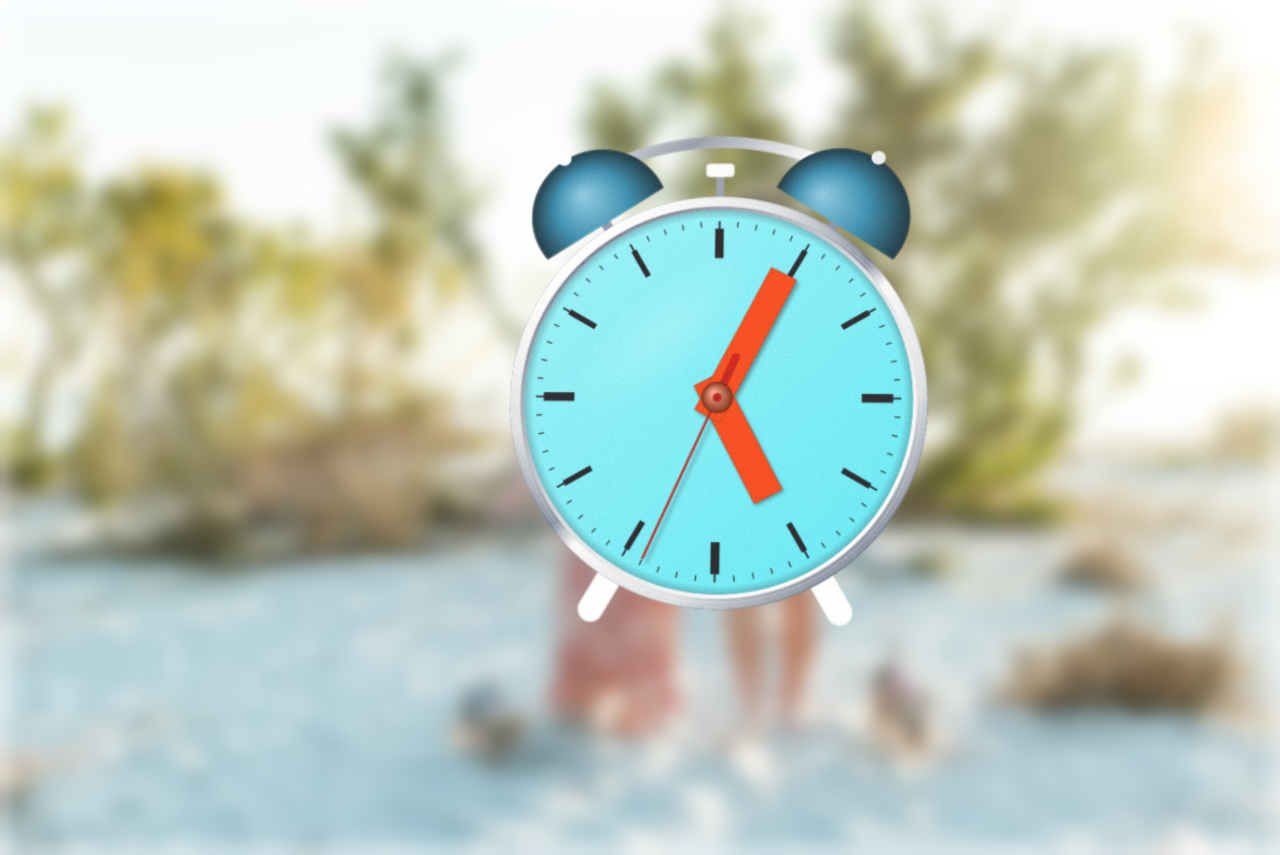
h=5 m=4 s=34
